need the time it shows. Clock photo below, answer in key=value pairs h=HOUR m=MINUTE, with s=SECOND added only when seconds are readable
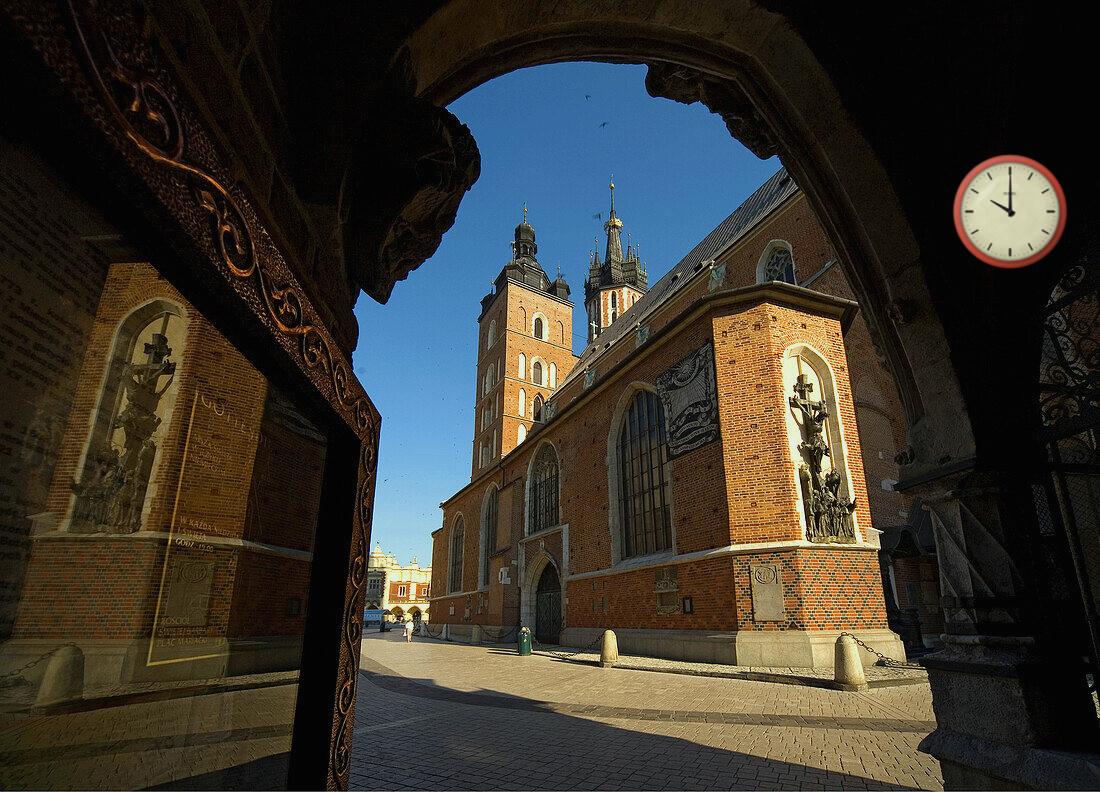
h=10 m=0
